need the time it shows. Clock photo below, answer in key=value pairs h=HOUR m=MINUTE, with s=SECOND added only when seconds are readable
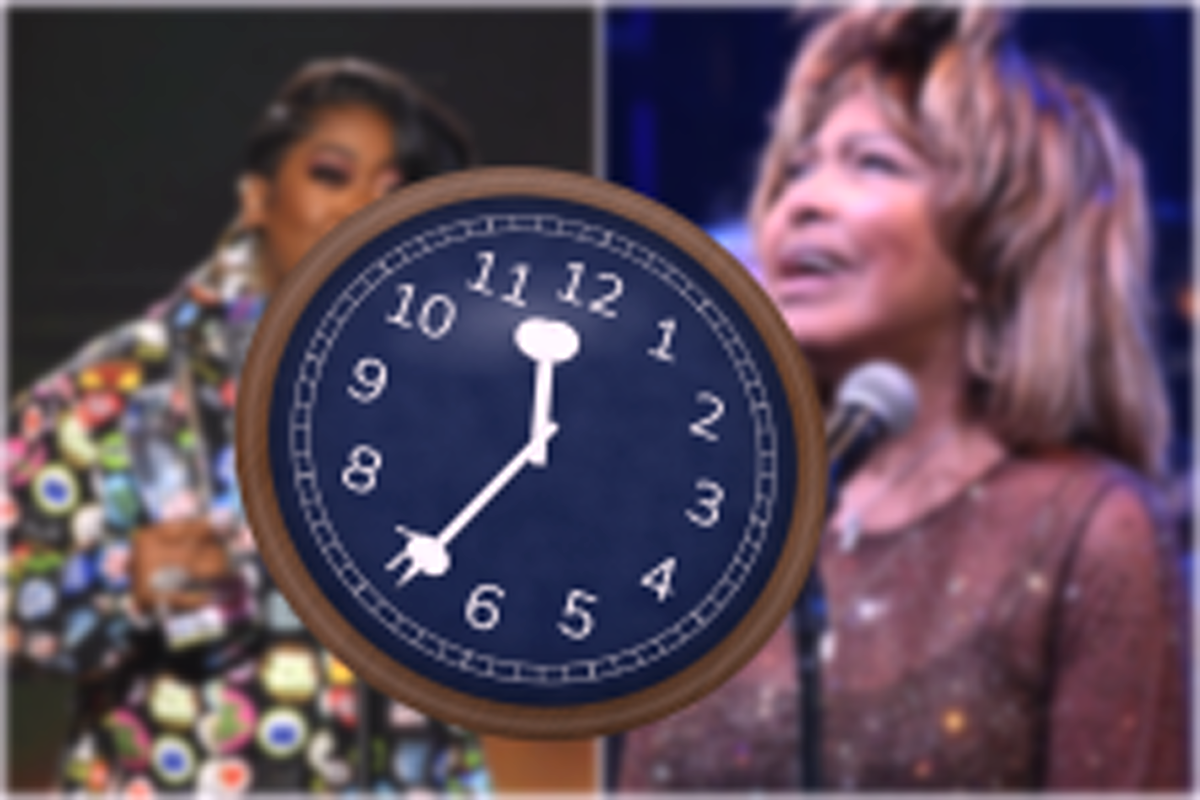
h=11 m=34
